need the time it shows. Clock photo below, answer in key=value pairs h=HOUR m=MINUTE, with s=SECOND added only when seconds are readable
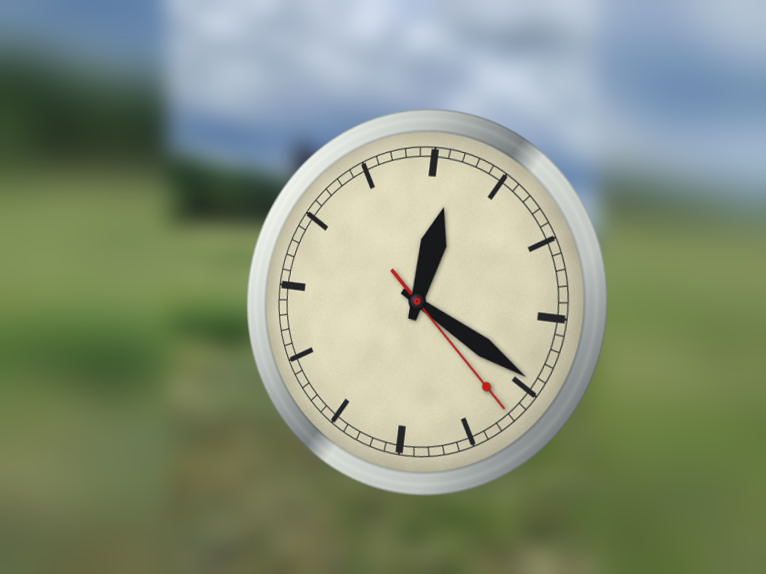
h=12 m=19 s=22
